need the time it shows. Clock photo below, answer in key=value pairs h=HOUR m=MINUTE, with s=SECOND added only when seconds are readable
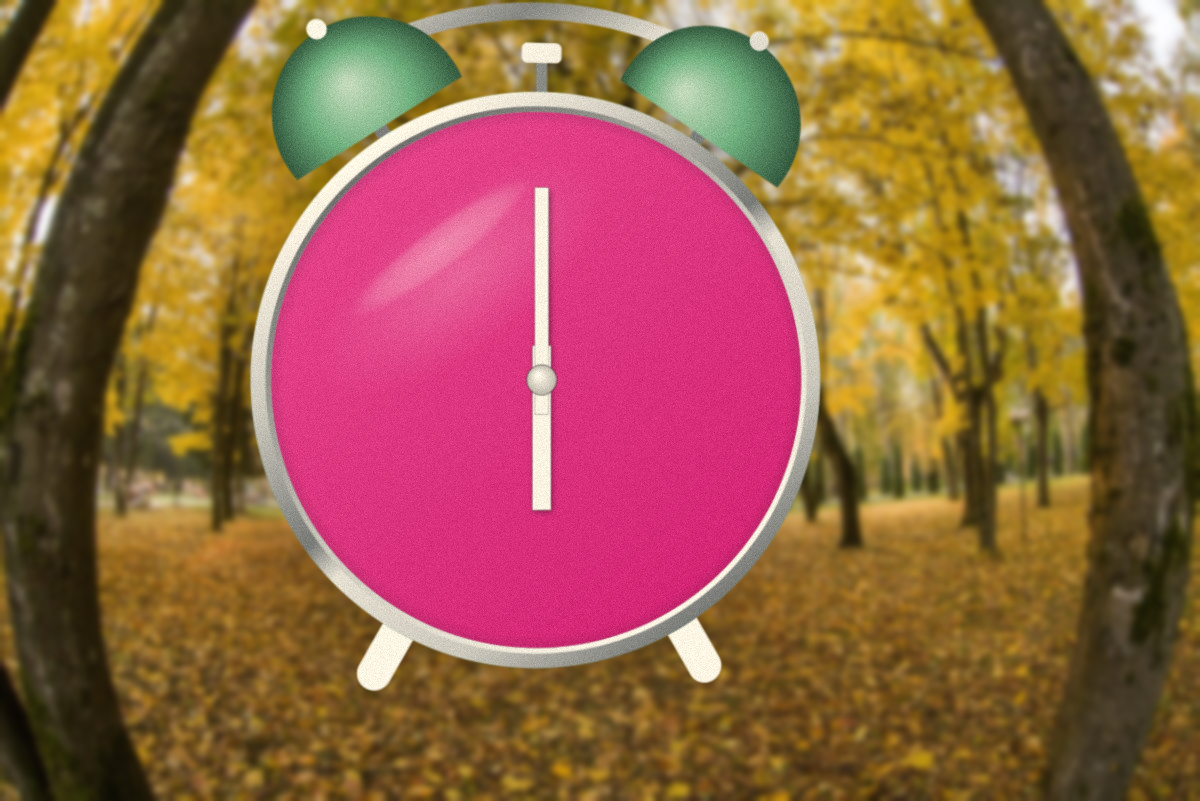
h=6 m=0
